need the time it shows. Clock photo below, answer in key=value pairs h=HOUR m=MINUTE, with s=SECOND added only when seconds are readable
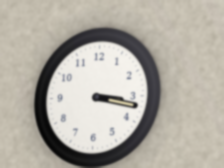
h=3 m=17
